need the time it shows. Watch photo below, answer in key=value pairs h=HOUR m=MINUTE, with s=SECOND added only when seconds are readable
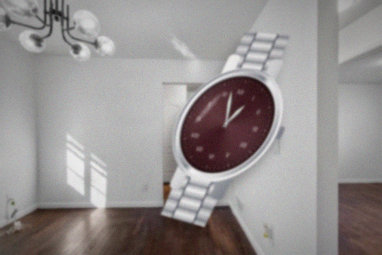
h=12 m=57
